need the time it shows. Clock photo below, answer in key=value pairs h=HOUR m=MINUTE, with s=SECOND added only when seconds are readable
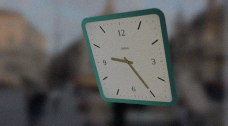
h=9 m=25
